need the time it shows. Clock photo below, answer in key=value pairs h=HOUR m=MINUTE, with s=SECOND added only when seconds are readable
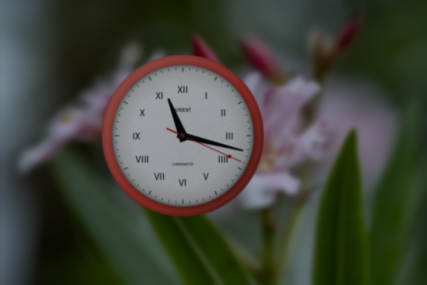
h=11 m=17 s=19
